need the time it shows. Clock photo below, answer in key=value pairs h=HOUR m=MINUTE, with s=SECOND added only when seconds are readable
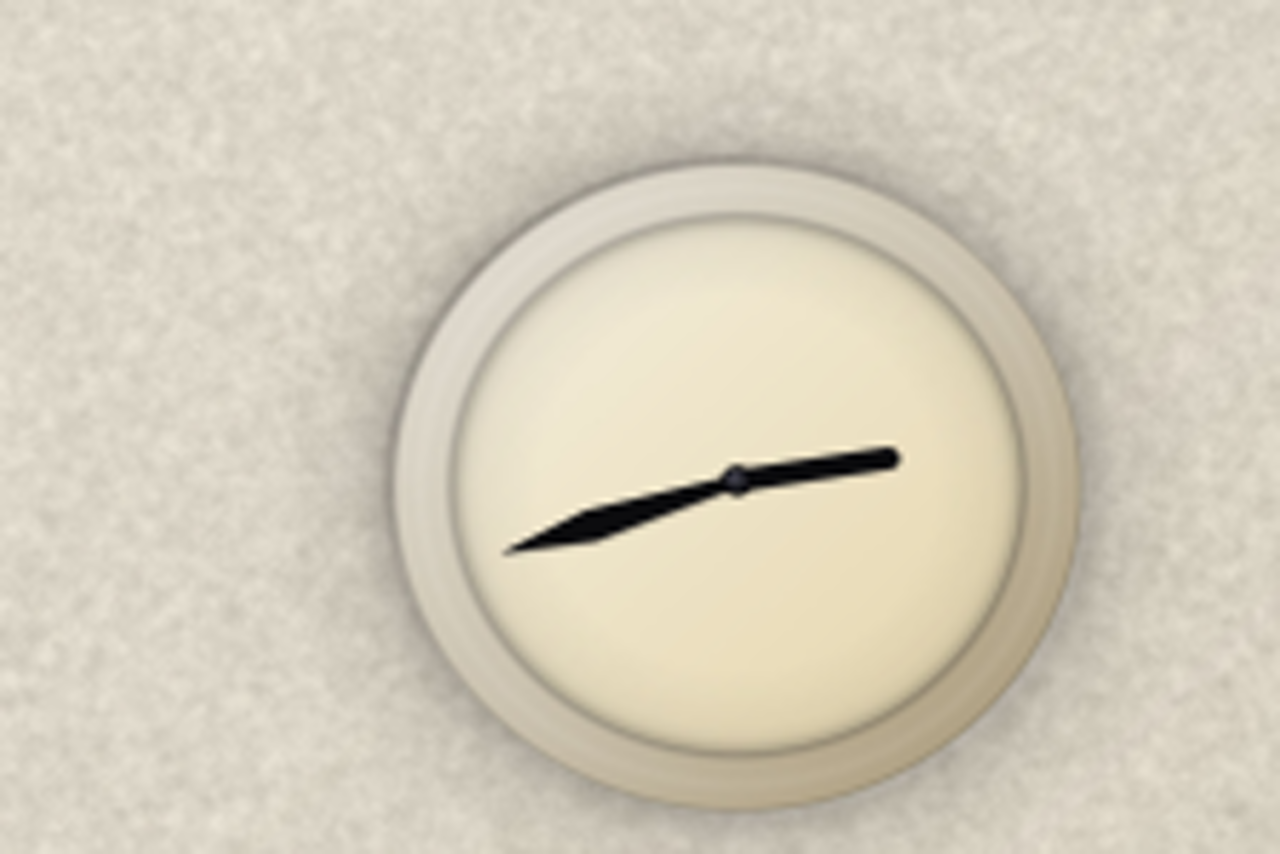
h=2 m=42
